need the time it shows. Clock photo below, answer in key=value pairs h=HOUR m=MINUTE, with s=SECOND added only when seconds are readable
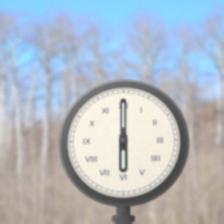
h=6 m=0
